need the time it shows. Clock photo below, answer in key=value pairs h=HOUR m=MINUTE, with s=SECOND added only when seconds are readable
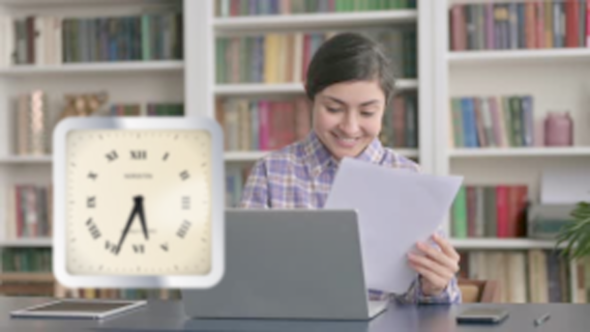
h=5 m=34
